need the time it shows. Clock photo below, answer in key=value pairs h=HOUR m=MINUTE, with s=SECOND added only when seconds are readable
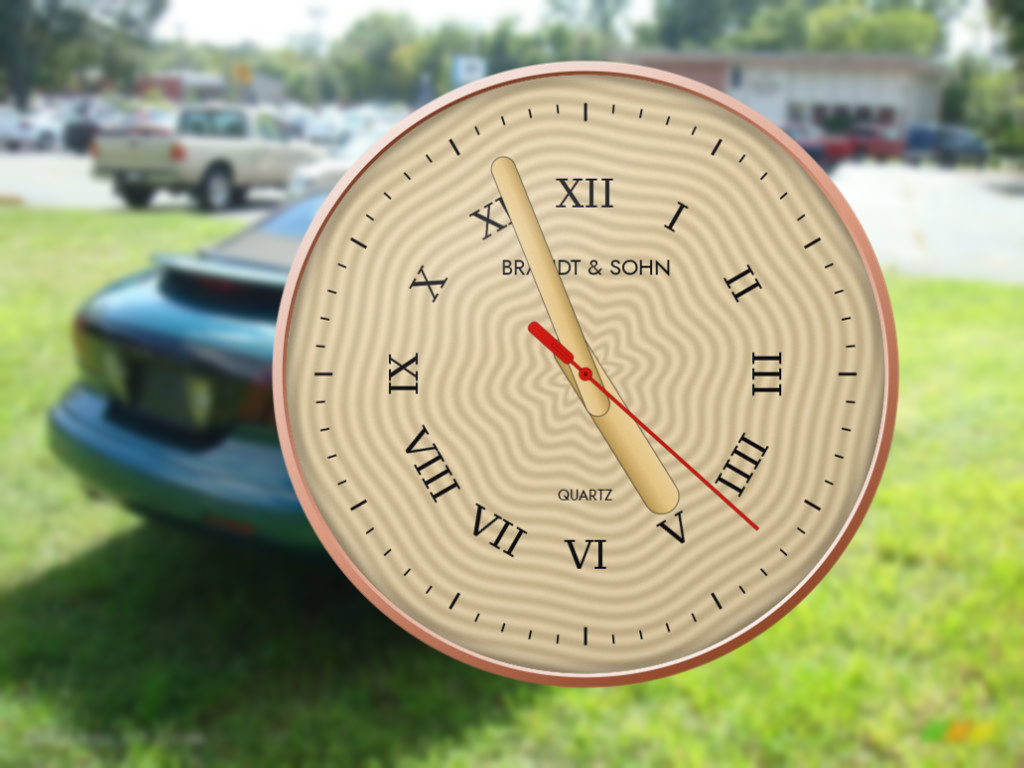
h=4 m=56 s=22
